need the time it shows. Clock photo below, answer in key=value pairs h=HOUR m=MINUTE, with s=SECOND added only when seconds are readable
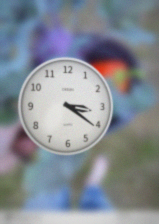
h=3 m=21
